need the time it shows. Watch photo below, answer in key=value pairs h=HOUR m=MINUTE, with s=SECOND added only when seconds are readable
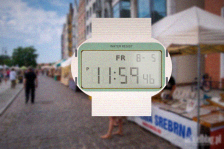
h=11 m=59 s=46
